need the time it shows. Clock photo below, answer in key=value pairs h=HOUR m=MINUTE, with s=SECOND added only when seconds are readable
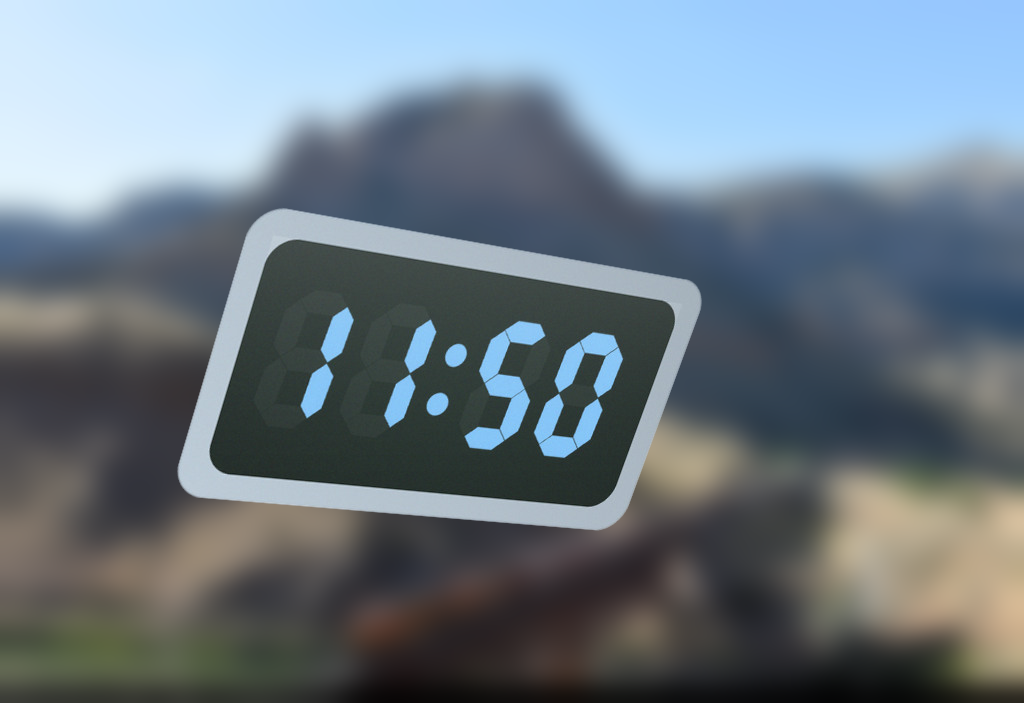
h=11 m=50
